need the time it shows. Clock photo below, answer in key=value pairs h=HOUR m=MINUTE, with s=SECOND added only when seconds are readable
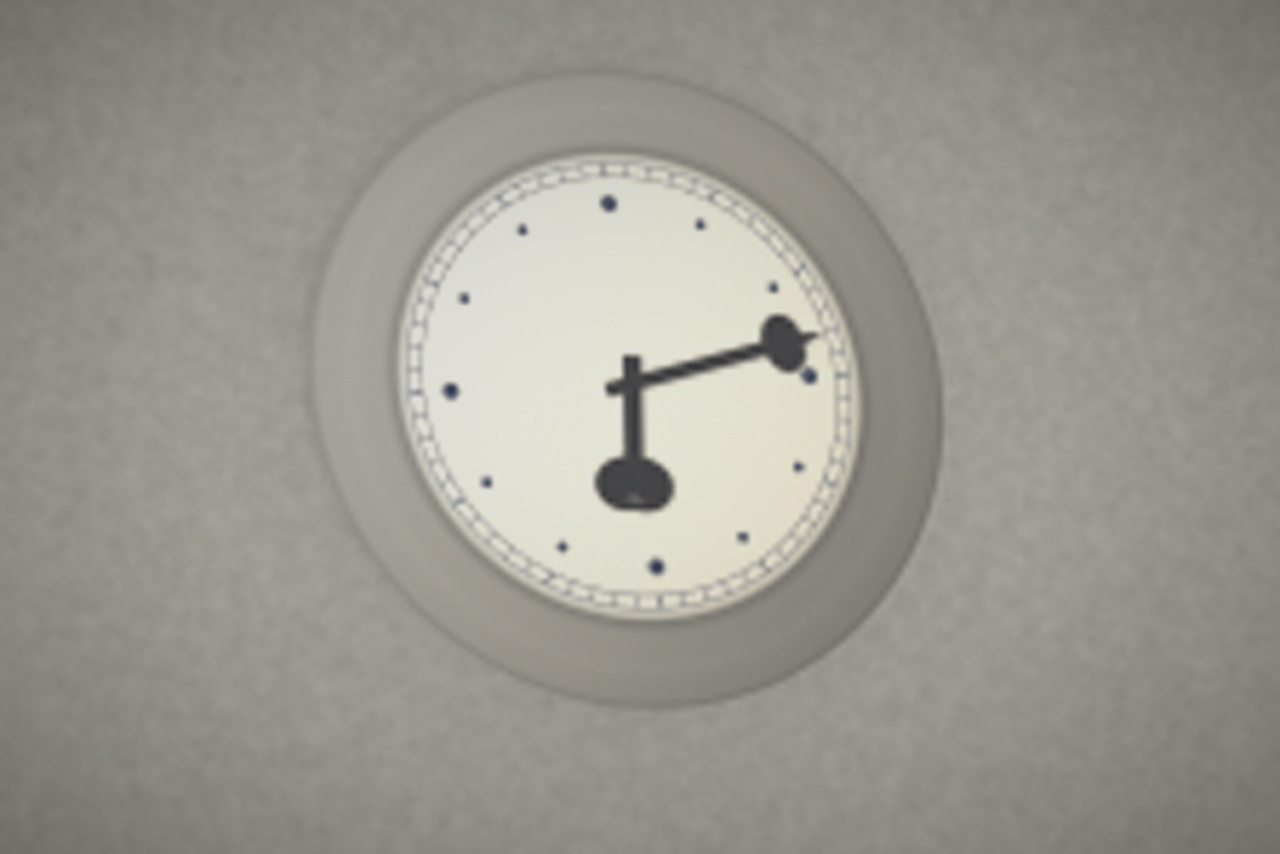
h=6 m=13
